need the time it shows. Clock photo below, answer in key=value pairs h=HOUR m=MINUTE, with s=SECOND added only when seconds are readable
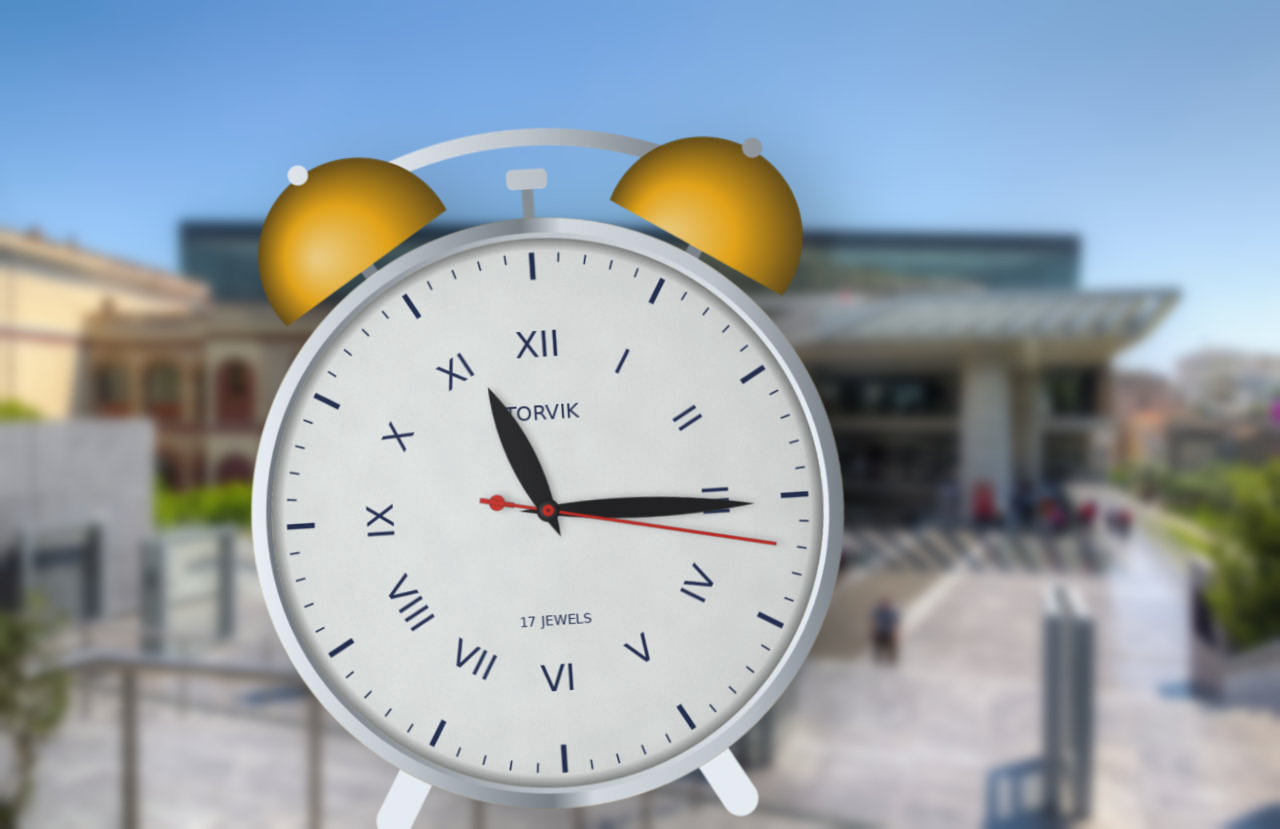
h=11 m=15 s=17
